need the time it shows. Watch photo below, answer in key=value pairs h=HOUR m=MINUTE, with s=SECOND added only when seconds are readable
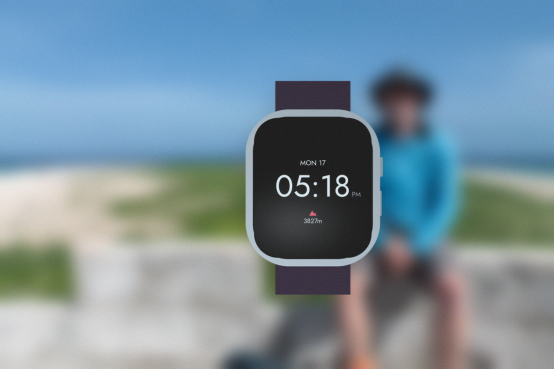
h=5 m=18
